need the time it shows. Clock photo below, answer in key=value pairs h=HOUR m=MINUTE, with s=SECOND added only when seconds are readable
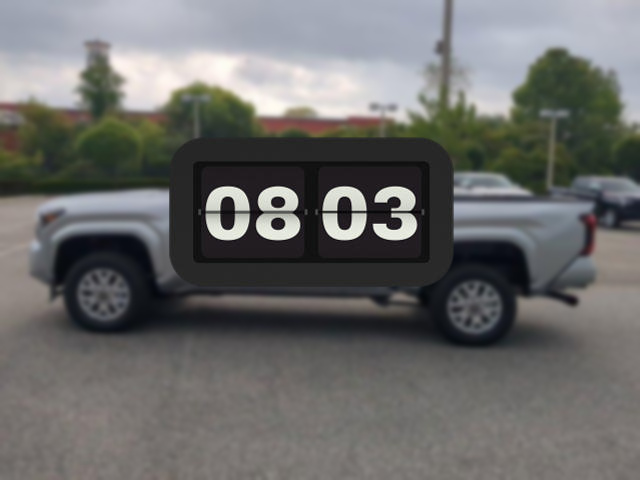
h=8 m=3
